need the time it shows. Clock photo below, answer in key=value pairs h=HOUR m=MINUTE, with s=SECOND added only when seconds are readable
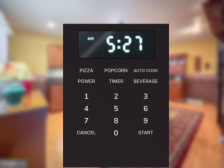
h=5 m=27
